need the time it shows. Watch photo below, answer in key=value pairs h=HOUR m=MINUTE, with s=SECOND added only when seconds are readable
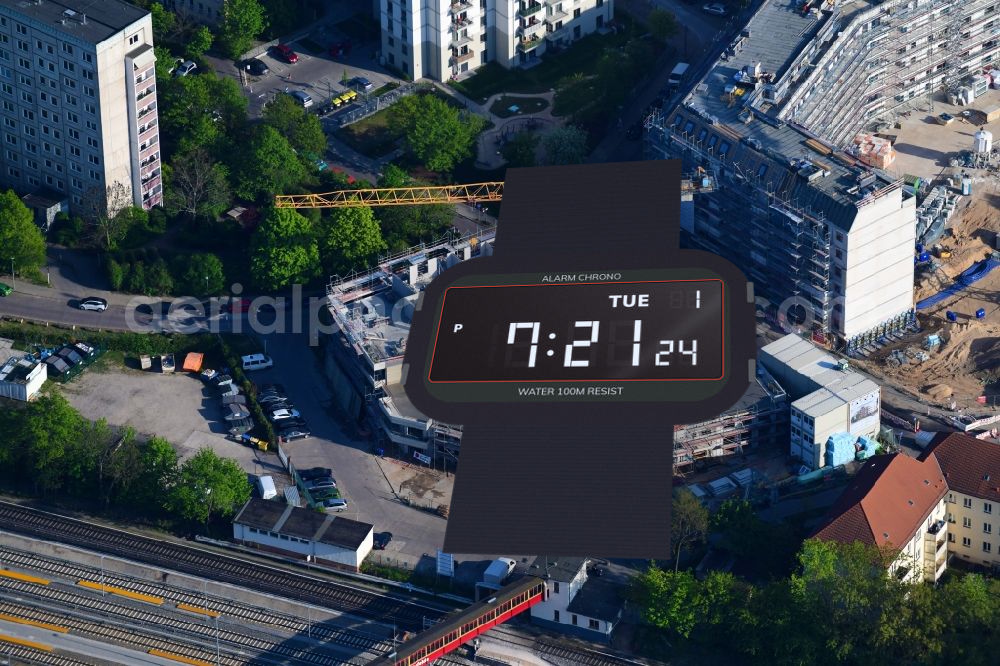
h=7 m=21 s=24
